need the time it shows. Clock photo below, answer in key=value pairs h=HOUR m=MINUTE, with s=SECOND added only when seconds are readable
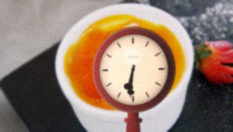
h=6 m=31
